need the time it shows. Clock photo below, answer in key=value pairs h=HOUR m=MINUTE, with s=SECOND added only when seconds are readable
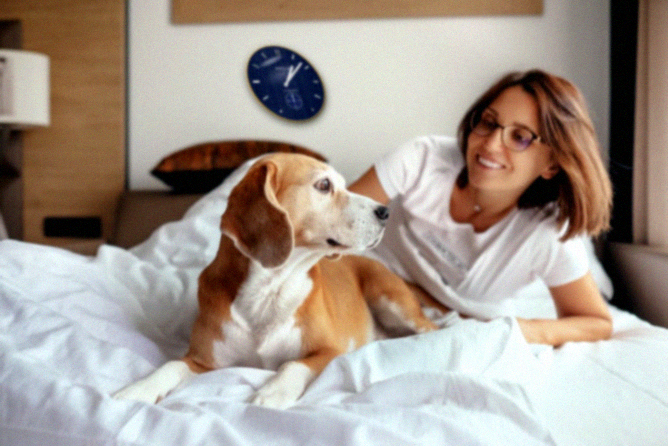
h=1 m=8
